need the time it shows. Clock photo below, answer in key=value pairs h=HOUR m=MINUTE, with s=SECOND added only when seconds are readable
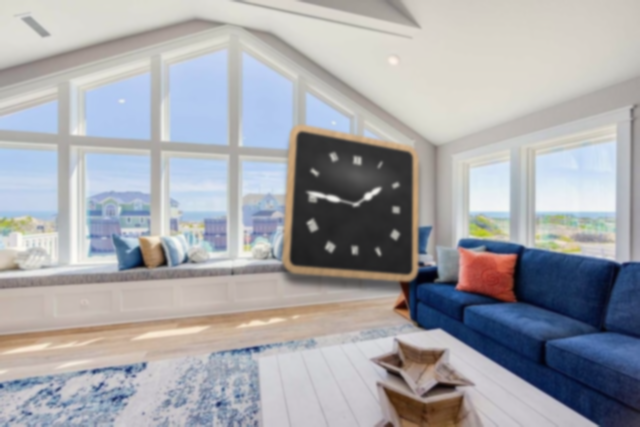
h=1 m=46
